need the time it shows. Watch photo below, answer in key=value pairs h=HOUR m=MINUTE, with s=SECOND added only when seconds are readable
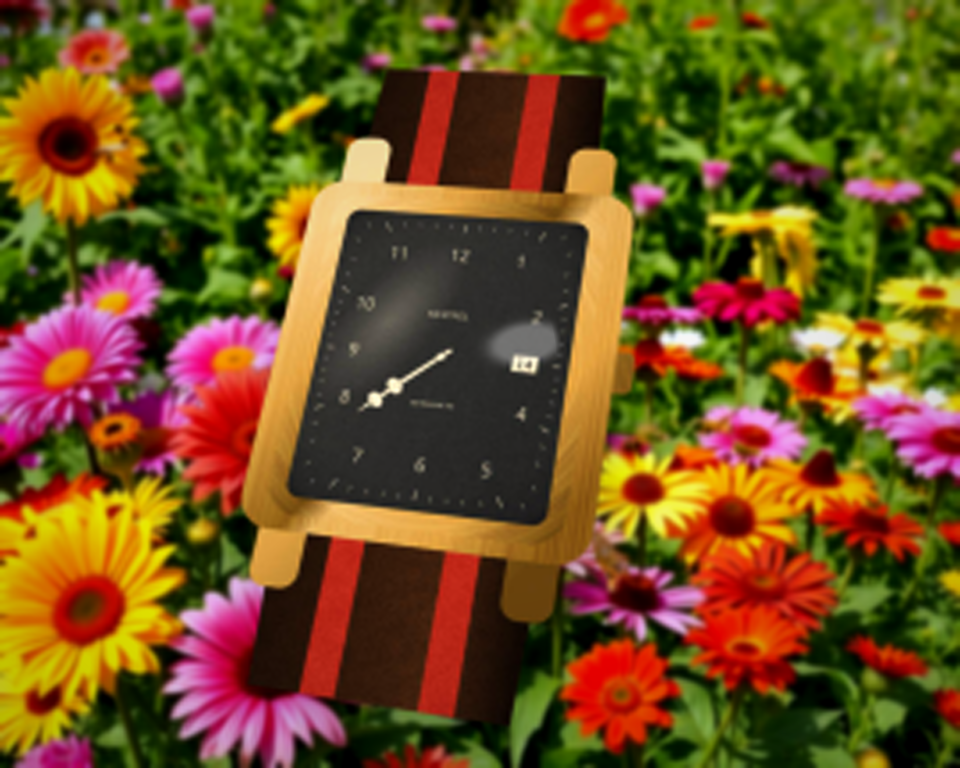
h=7 m=38
